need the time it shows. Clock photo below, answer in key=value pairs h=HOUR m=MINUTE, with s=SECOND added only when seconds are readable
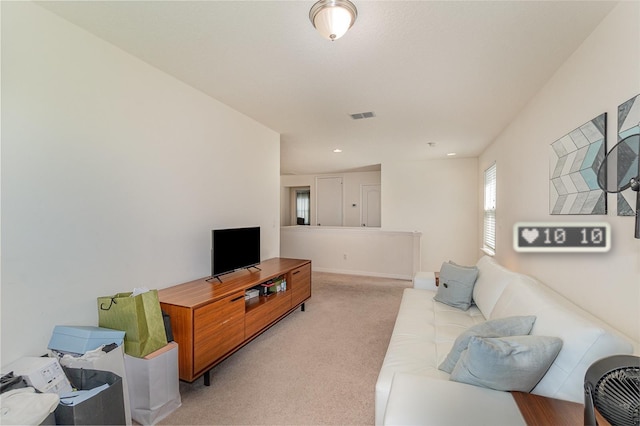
h=10 m=10
